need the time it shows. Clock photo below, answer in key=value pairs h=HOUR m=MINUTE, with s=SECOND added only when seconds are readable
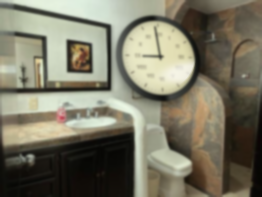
h=8 m=59
